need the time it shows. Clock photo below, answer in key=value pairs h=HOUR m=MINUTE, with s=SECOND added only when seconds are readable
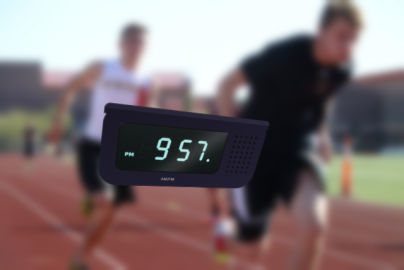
h=9 m=57
